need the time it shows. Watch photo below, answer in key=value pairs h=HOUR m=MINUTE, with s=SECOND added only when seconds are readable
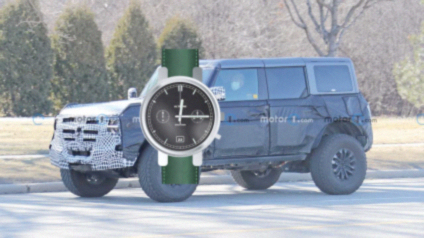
h=12 m=15
